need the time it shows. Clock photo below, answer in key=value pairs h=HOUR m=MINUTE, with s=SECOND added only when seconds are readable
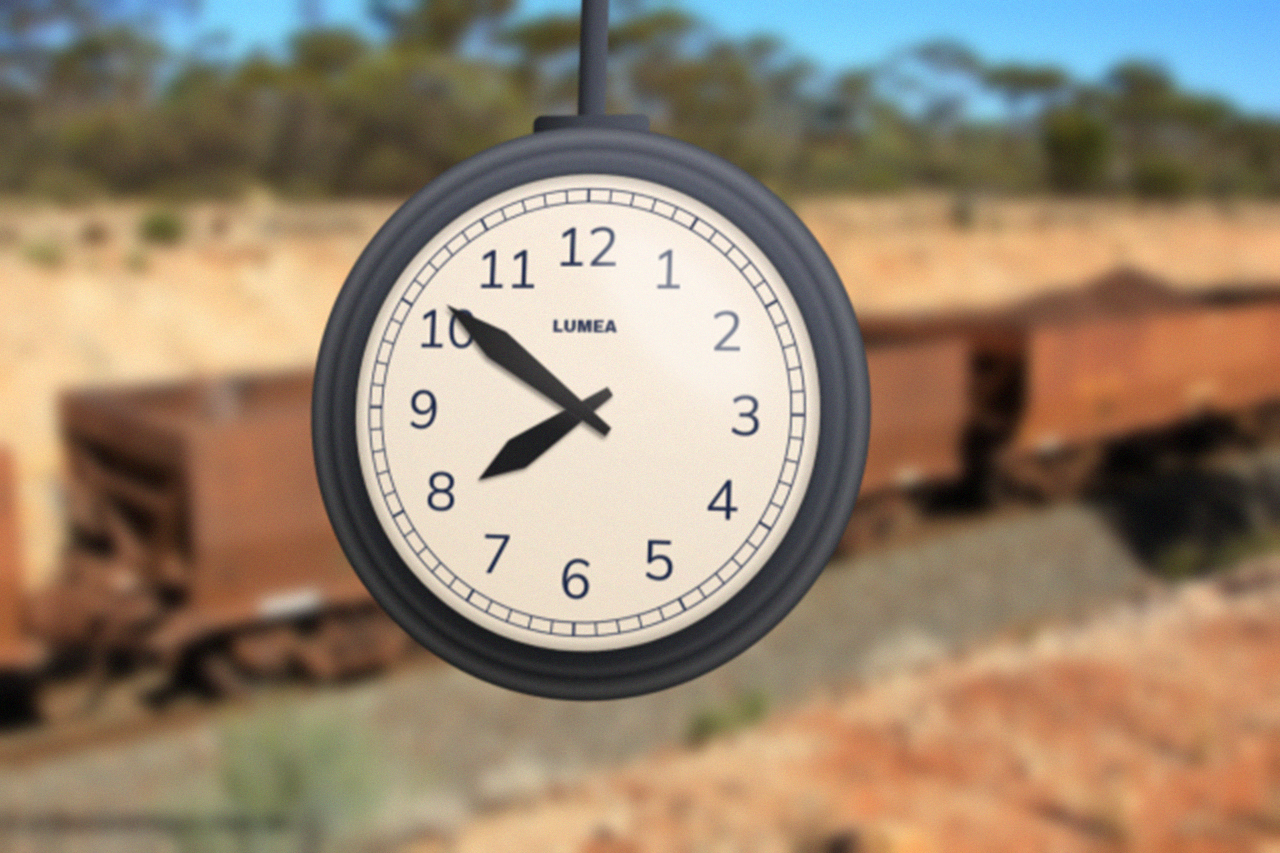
h=7 m=51
